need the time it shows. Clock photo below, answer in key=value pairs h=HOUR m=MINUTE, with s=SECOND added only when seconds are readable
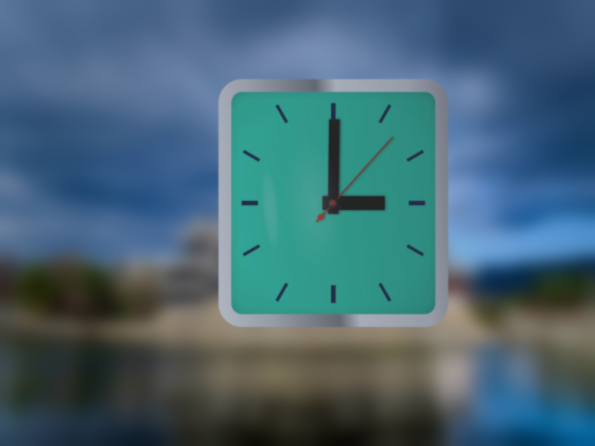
h=3 m=0 s=7
